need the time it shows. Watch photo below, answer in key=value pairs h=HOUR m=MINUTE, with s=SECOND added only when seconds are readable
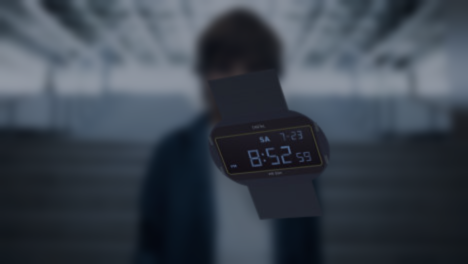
h=8 m=52
